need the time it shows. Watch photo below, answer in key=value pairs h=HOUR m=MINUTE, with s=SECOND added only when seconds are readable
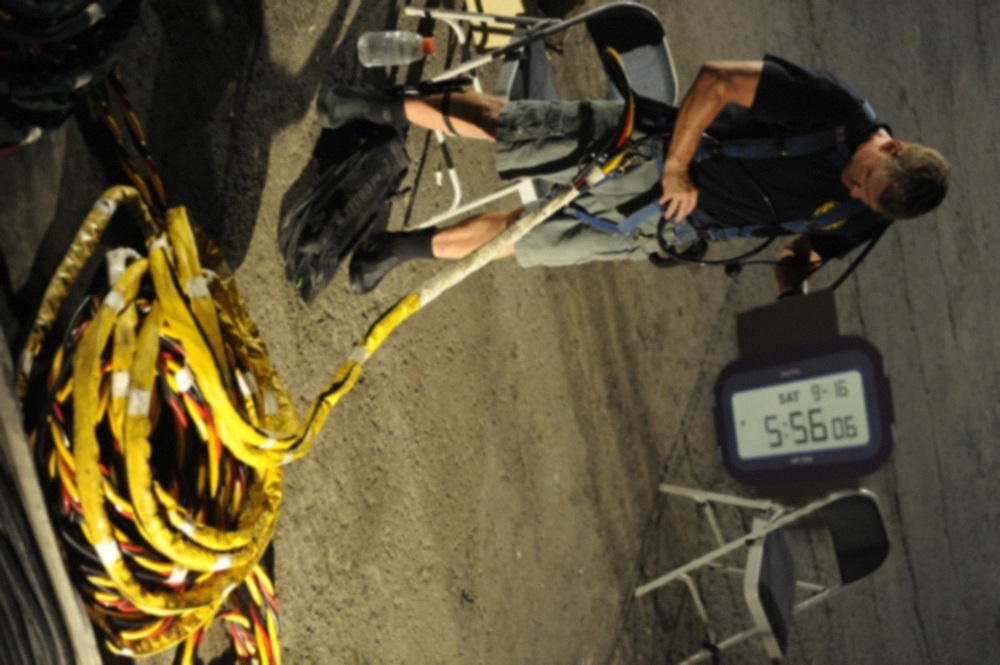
h=5 m=56 s=6
